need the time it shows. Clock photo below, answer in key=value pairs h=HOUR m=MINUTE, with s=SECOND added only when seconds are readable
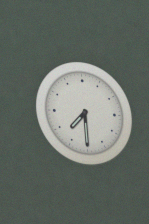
h=7 m=30
